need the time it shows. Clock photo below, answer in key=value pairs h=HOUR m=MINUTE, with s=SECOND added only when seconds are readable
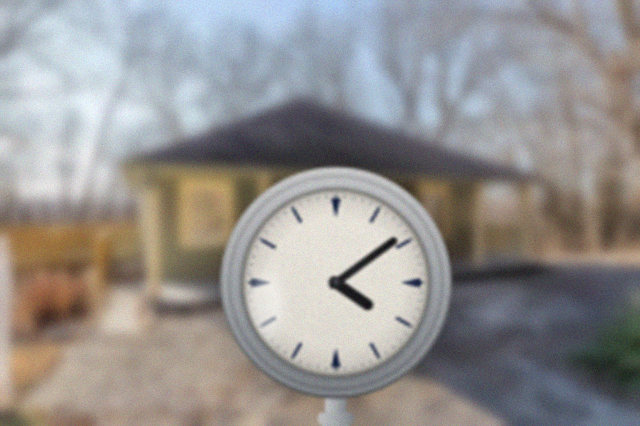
h=4 m=9
